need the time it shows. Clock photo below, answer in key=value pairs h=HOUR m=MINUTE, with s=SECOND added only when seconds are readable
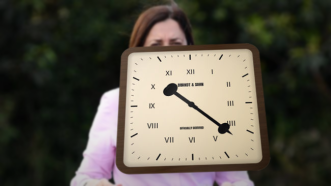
h=10 m=22
